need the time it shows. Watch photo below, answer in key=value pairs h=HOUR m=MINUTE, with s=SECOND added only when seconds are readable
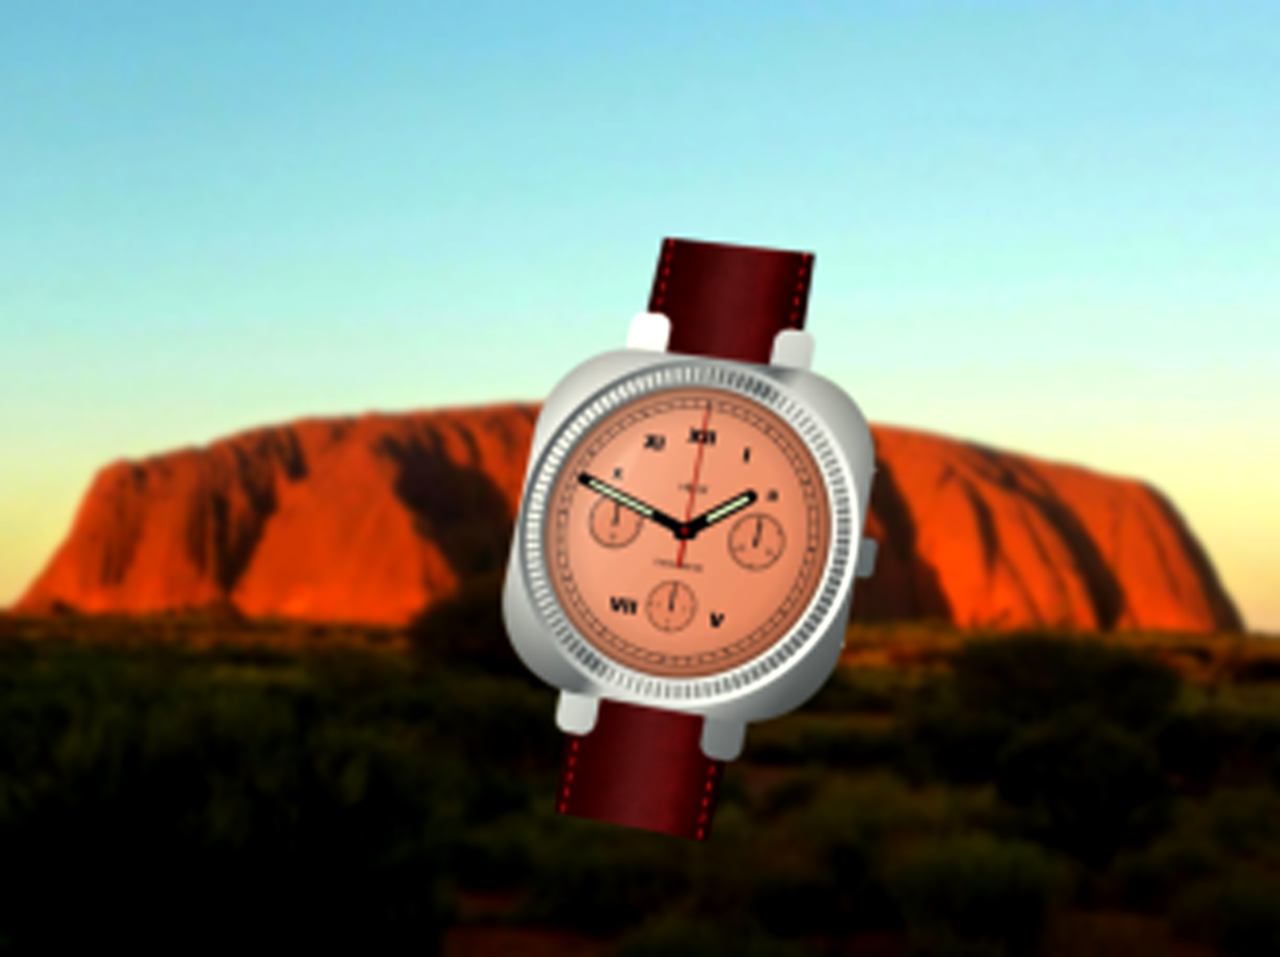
h=1 m=48
